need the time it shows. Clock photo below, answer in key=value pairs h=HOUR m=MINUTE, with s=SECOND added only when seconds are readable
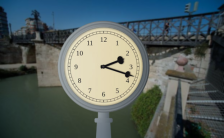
h=2 m=18
